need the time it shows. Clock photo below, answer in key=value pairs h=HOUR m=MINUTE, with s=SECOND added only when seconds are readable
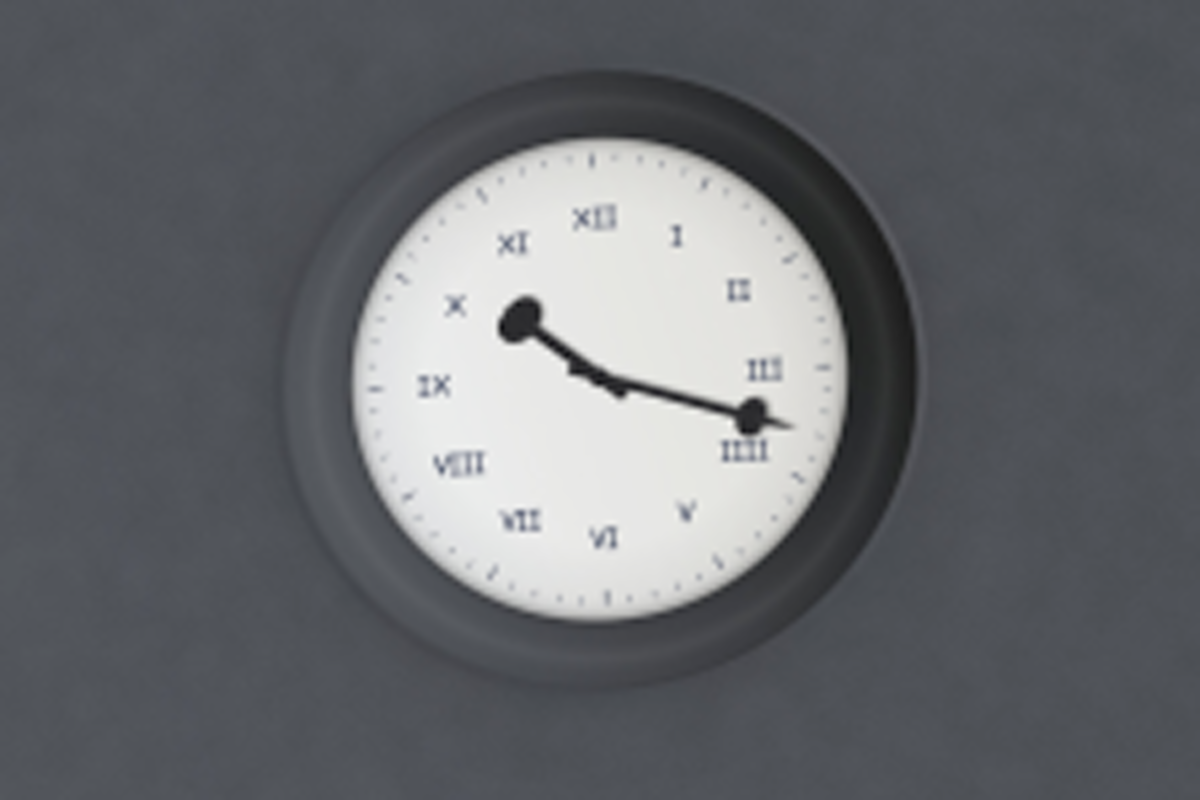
h=10 m=18
